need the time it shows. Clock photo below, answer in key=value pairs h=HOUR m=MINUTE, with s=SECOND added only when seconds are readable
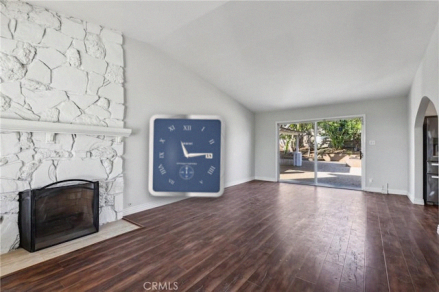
h=11 m=14
